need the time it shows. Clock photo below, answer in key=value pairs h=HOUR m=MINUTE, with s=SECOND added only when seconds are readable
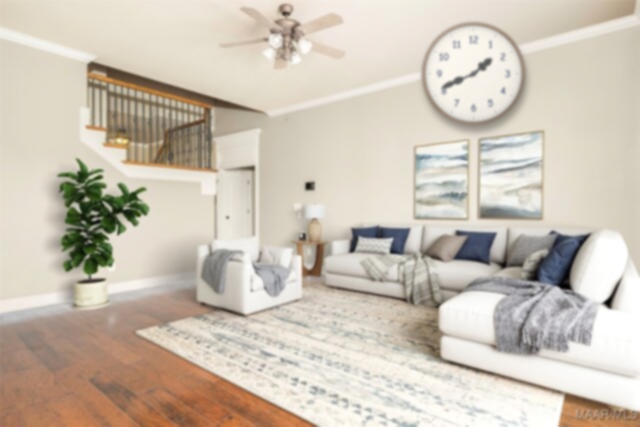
h=1 m=41
